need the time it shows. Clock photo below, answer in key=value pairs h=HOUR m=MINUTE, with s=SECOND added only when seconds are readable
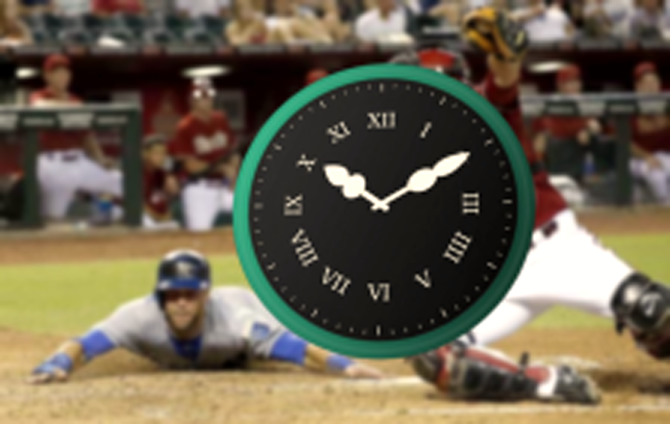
h=10 m=10
